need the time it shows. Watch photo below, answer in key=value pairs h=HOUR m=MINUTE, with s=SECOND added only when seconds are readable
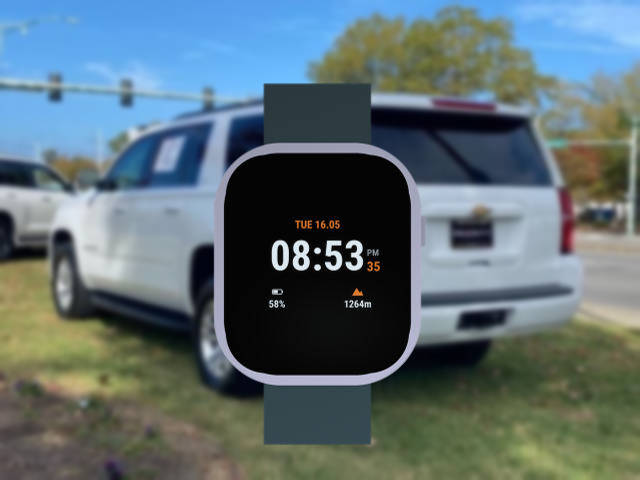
h=8 m=53 s=35
